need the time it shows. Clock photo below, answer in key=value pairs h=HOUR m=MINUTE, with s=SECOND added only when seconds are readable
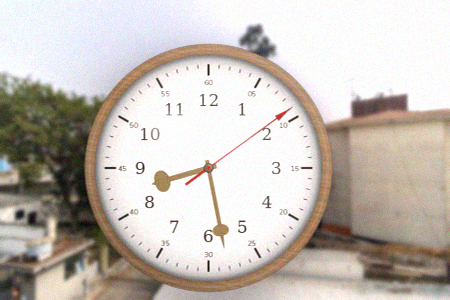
h=8 m=28 s=9
